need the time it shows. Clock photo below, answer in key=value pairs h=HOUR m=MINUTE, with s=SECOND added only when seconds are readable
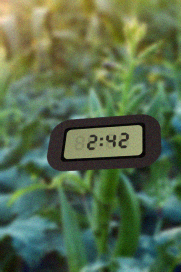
h=2 m=42
